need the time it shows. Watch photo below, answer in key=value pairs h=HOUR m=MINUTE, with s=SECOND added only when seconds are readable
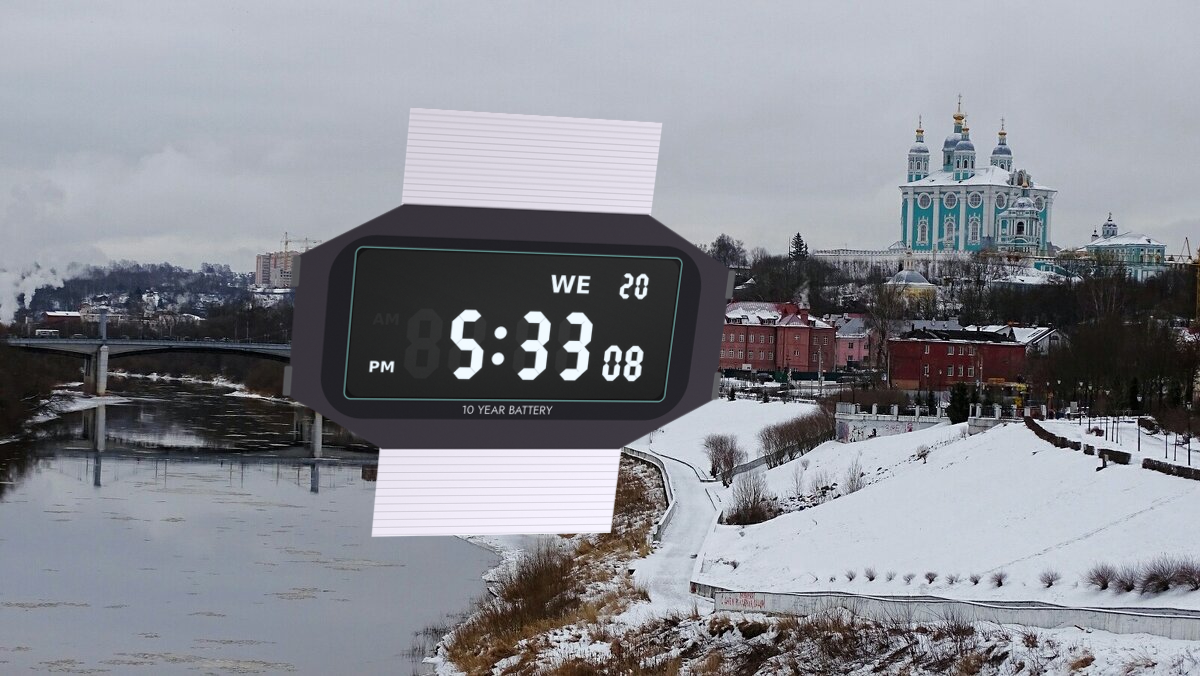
h=5 m=33 s=8
